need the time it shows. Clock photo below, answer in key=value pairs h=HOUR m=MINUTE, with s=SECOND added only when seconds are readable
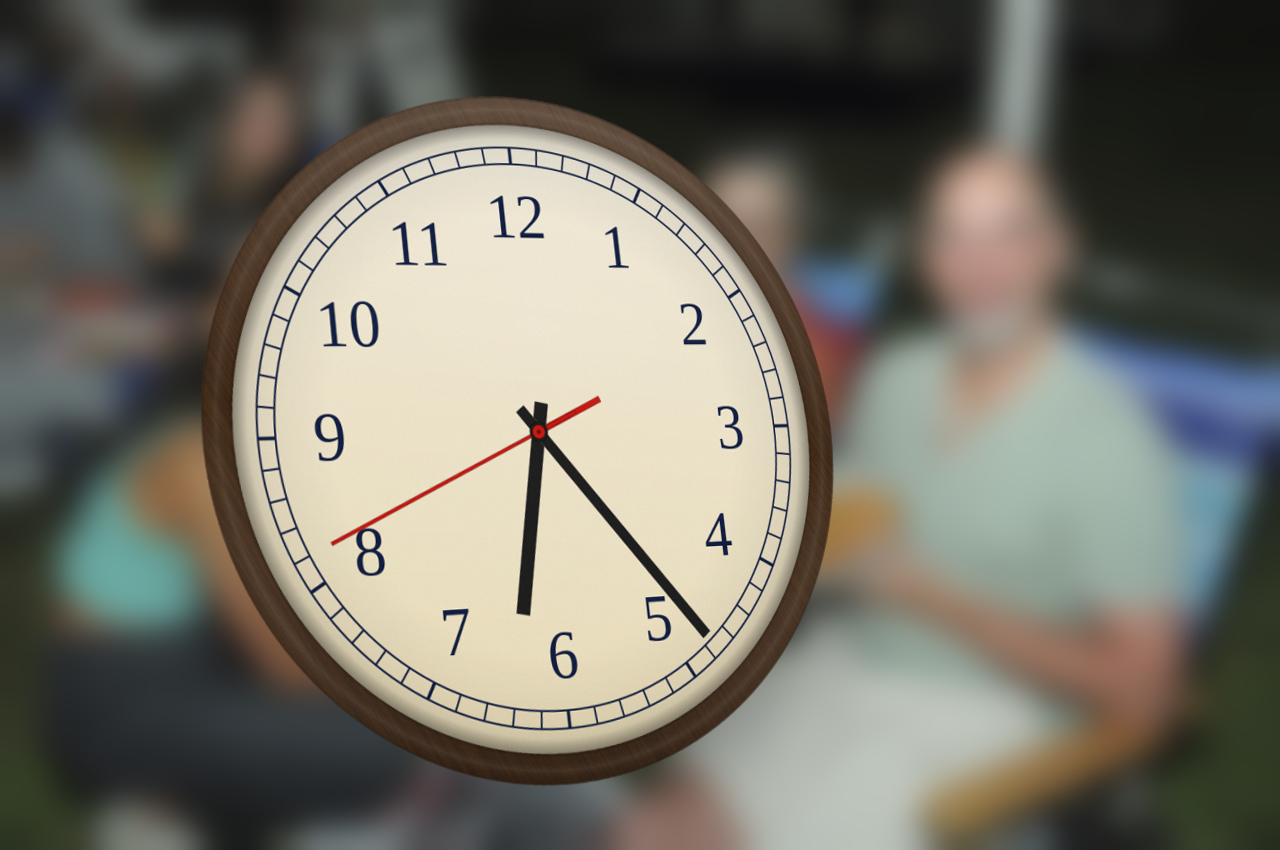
h=6 m=23 s=41
